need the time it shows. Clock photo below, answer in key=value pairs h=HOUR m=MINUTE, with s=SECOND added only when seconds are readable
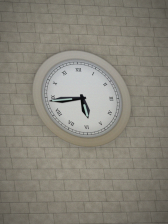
h=5 m=44
